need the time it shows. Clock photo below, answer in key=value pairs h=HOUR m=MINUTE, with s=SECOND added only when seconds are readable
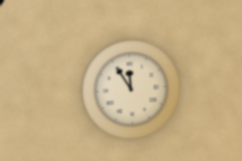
h=11 m=55
